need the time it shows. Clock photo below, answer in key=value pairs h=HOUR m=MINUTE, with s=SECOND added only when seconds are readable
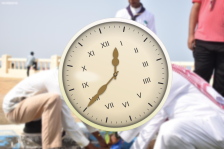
h=12 m=40
